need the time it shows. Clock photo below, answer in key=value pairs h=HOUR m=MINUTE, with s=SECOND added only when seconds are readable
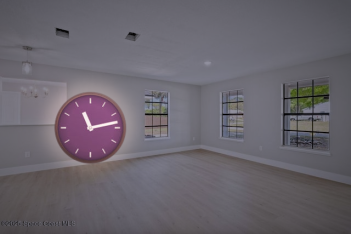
h=11 m=13
